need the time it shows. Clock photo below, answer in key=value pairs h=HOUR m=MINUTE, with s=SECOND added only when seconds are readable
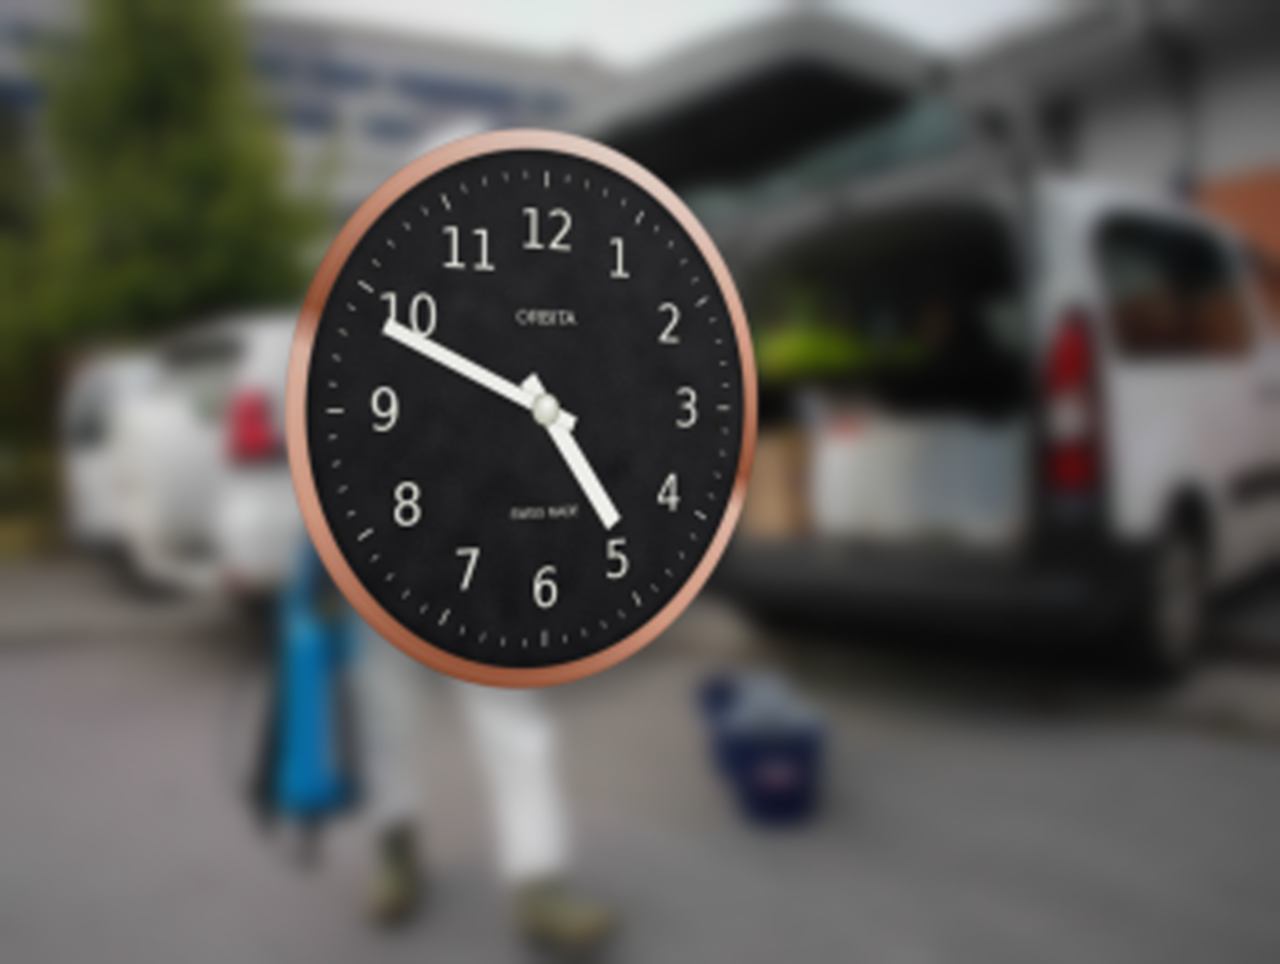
h=4 m=49
